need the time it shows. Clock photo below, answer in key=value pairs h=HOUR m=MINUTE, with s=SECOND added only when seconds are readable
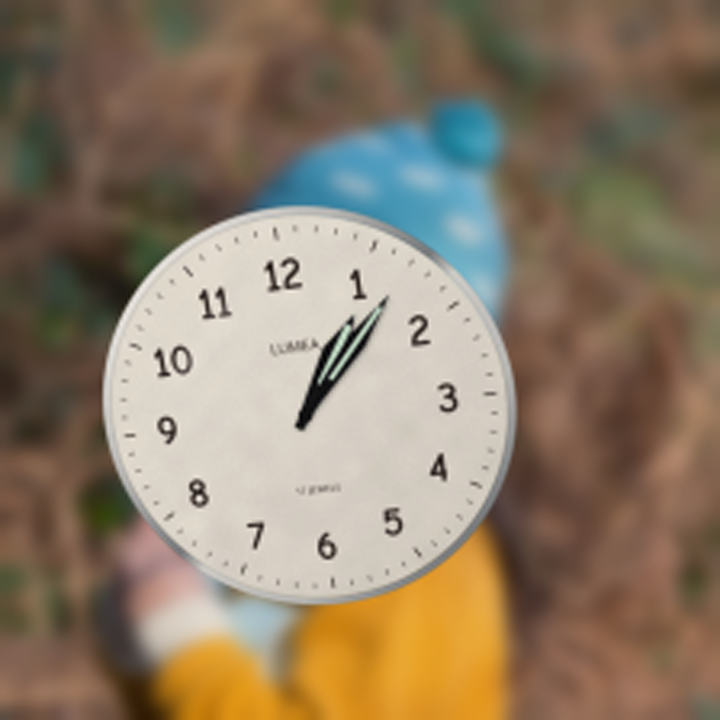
h=1 m=7
